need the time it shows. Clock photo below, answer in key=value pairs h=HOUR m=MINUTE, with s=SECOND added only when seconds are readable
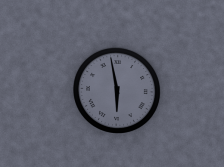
h=5 m=58
